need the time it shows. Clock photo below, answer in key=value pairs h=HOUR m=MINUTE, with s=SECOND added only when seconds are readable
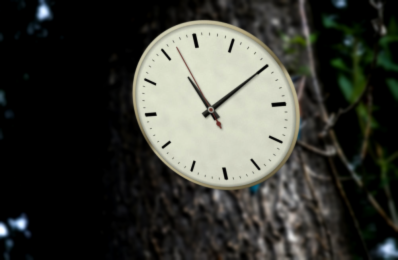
h=11 m=9 s=57
